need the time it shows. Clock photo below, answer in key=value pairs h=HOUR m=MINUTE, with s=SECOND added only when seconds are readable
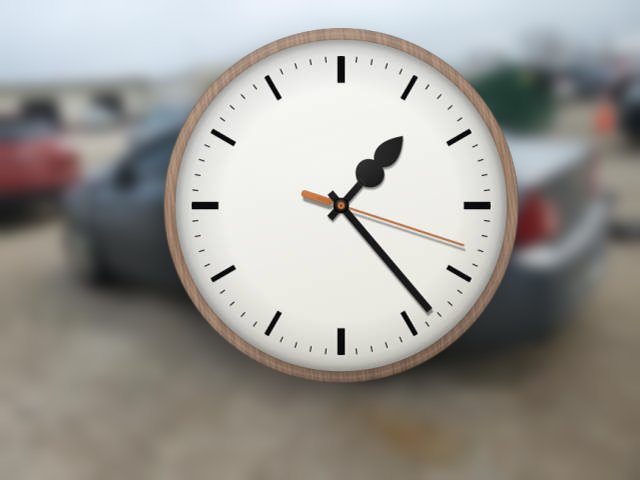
h=1 m=23 s=18
